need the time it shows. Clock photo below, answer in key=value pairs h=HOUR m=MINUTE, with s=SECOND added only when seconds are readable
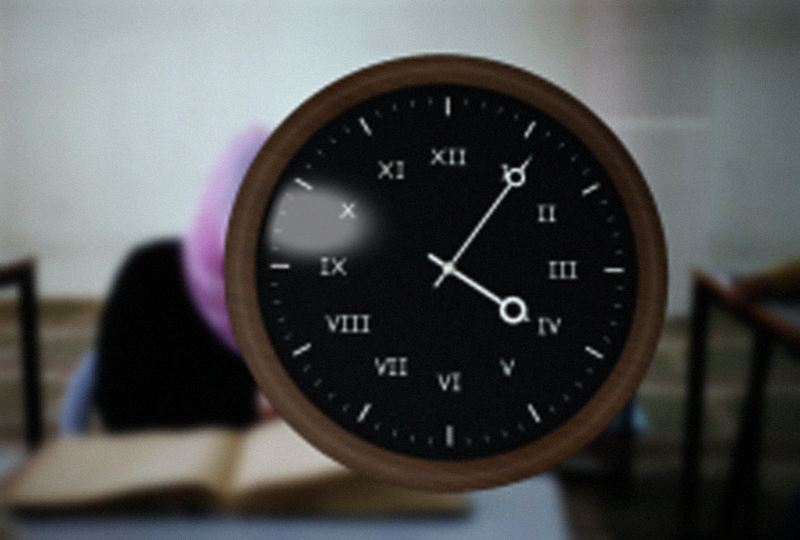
h=4 m=6
